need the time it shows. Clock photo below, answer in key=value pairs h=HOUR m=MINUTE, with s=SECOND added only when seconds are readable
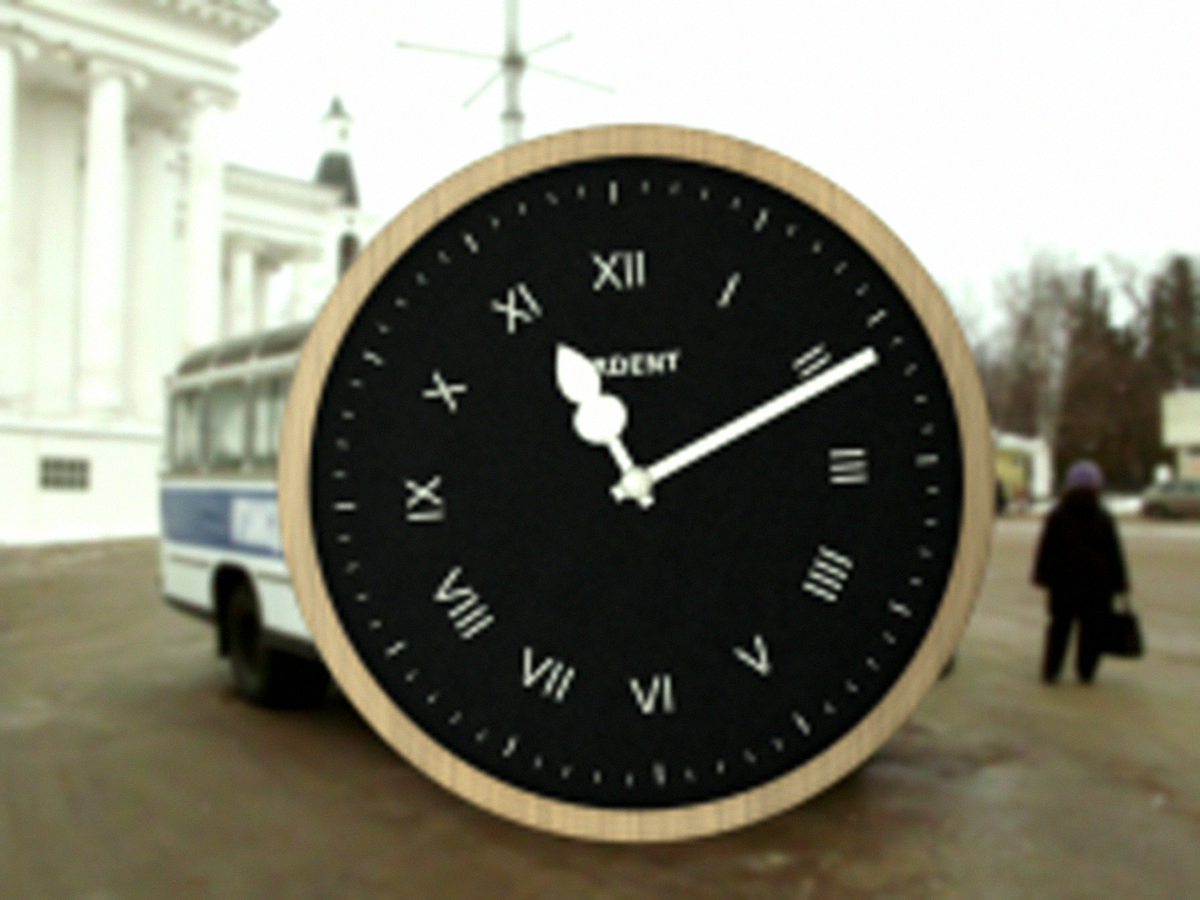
h=11 m=11
